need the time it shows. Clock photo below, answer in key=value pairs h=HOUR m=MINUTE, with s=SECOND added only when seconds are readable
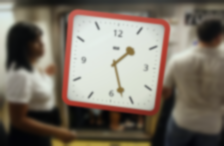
h=1 m=27
